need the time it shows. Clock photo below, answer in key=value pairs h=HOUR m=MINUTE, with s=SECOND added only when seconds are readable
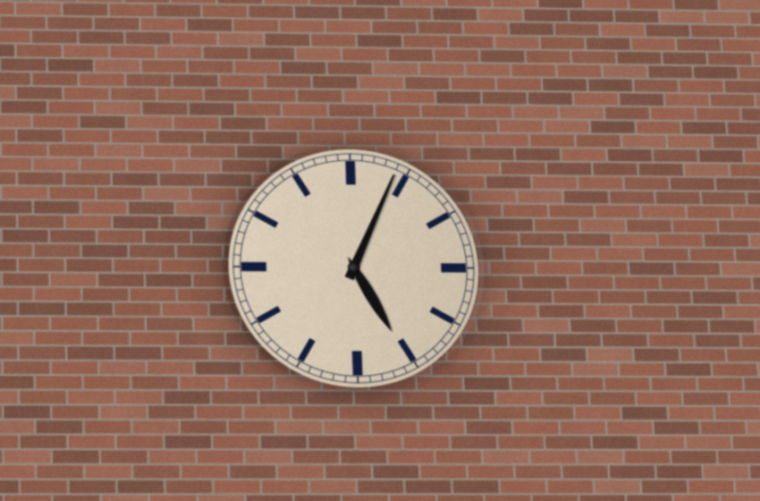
h=5 m=4
